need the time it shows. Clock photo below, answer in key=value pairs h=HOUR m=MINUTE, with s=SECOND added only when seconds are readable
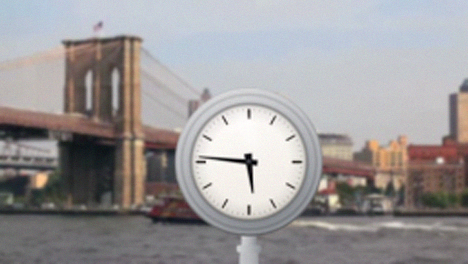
h=5 m=46
